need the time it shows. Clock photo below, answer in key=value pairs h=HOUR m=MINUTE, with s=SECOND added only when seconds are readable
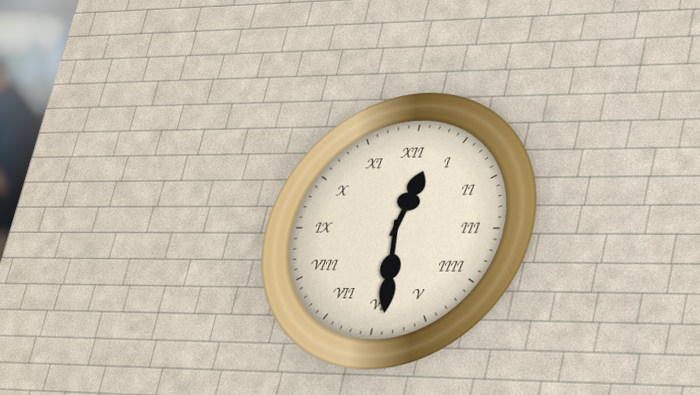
h=12 m=29
